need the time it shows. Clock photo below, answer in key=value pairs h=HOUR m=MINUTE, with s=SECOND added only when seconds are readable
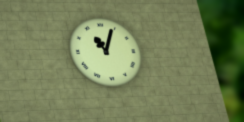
h=11 m=4
